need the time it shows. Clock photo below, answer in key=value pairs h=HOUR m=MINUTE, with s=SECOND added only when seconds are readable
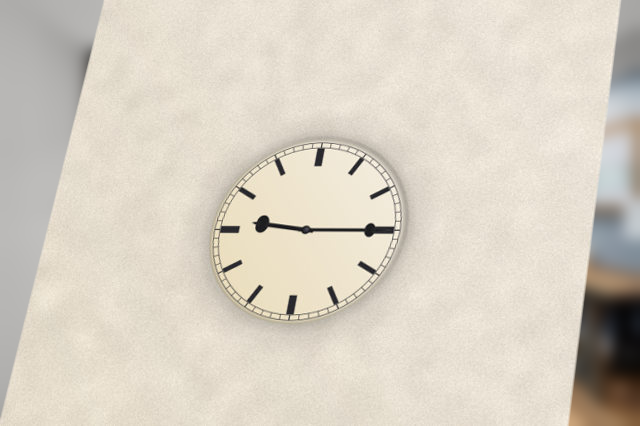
h=9 m=15
